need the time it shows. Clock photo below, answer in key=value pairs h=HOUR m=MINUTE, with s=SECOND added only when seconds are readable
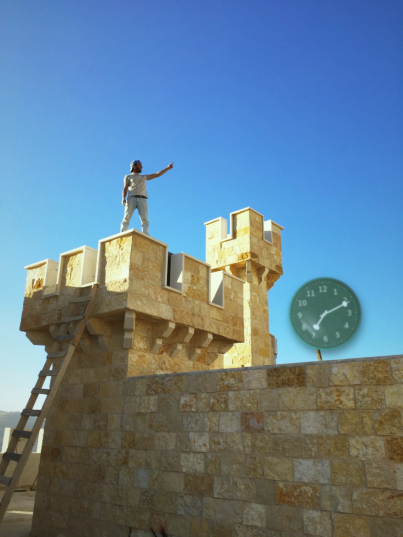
h=7 m=11
